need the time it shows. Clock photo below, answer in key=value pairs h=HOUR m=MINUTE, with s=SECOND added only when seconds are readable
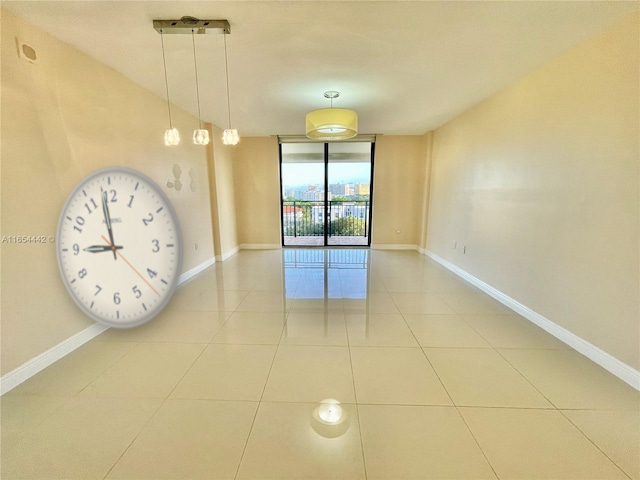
h=8 m=58 s=22
